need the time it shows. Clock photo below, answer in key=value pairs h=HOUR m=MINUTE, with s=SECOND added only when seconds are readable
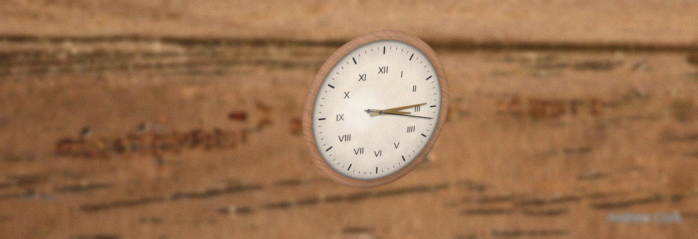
h=3 m=14 s=17
